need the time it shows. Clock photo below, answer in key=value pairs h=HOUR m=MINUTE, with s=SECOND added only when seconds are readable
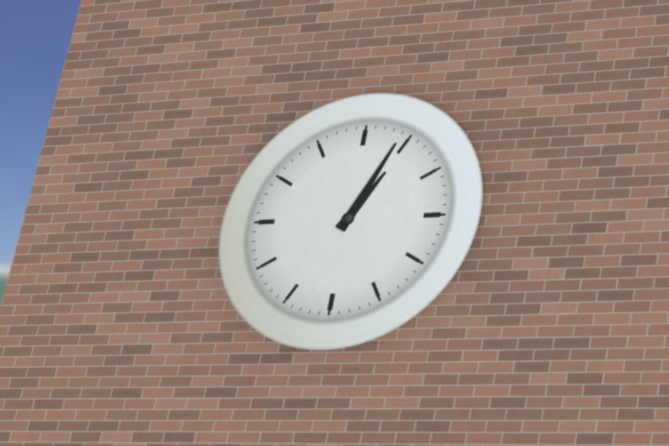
h=1 m=4
